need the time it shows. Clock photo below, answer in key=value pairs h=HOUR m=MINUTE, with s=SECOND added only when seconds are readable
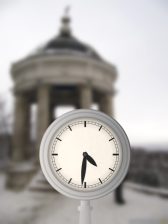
h=4 m=31
